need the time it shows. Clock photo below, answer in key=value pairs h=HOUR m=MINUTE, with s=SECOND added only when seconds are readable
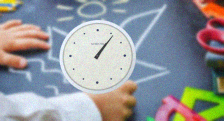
h=1 m=6
